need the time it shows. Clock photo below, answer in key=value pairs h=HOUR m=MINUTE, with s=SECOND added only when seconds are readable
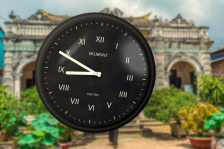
h=8 m=49
